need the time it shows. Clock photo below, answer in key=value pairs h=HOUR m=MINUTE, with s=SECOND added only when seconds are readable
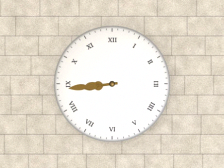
h=8 m=44
